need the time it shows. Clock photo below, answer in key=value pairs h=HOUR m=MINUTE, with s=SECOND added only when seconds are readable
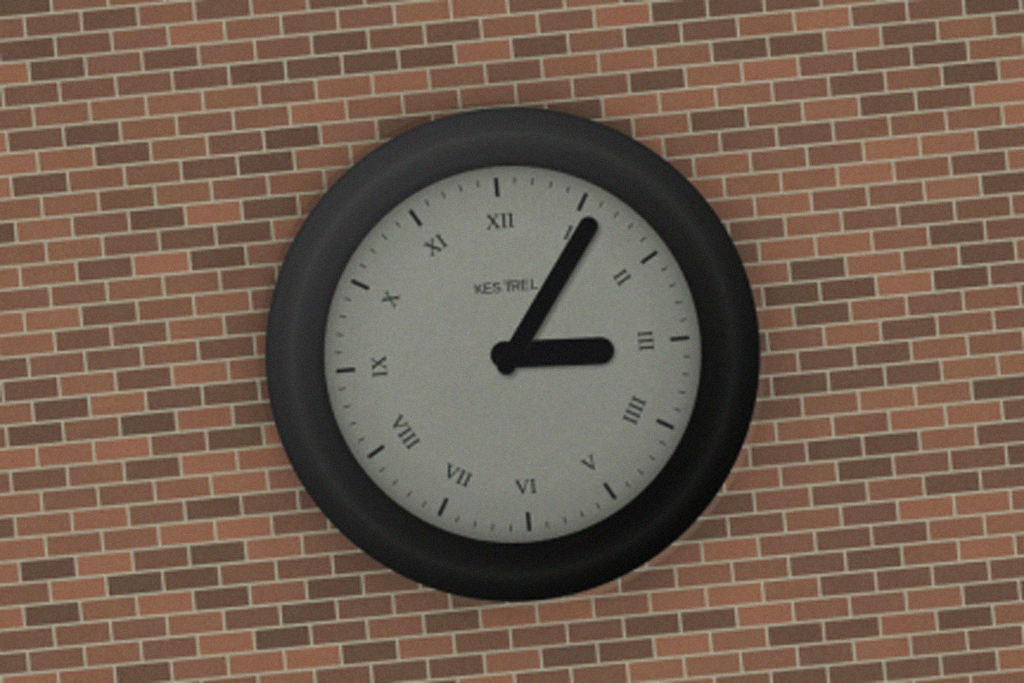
h=3 m=6
